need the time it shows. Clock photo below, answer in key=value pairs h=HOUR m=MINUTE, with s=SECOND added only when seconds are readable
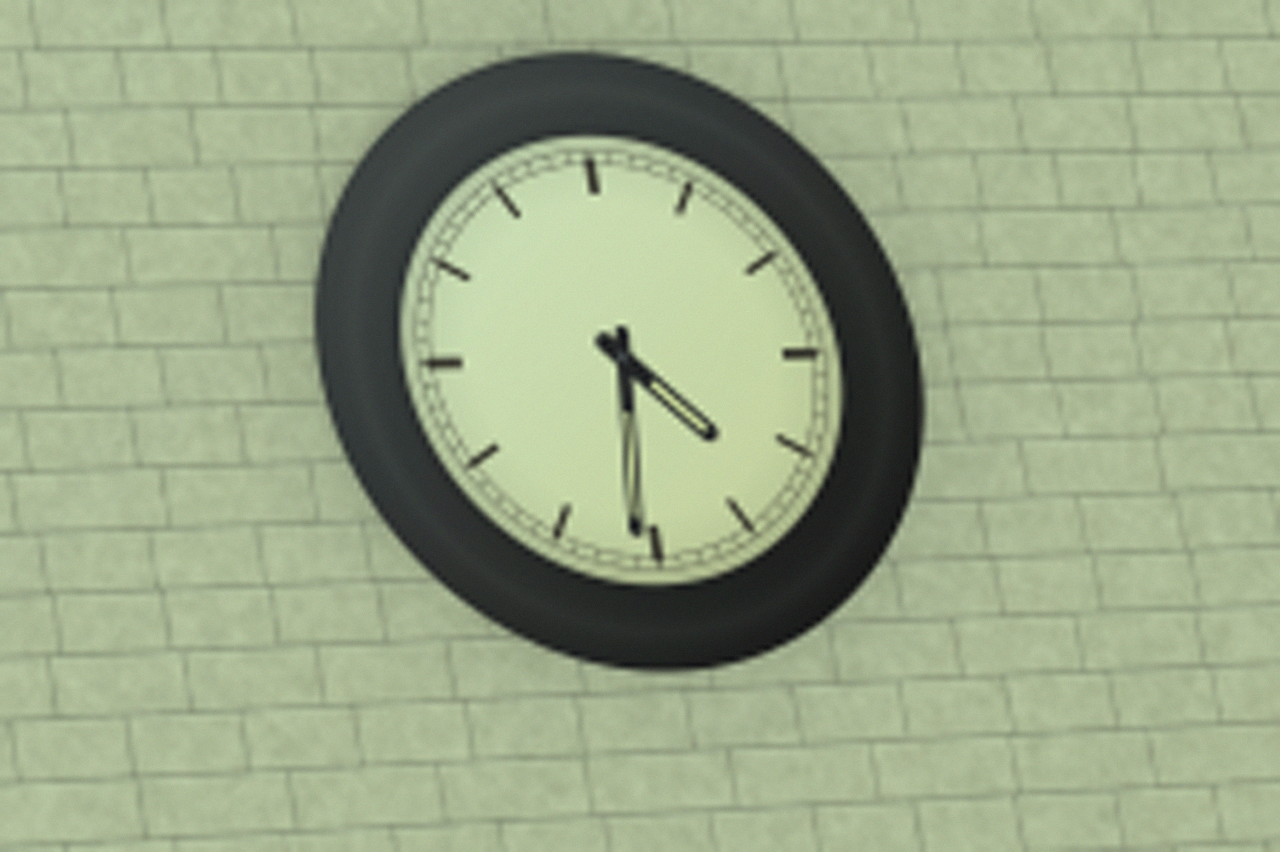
h=4 m=31
